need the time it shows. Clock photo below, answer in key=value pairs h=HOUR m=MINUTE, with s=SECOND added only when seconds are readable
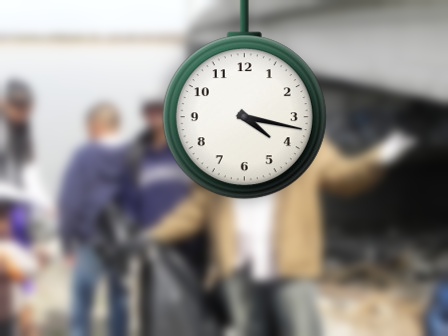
h=4 m=17
